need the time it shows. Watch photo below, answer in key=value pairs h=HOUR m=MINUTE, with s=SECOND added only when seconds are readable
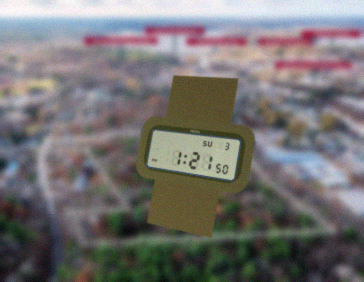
h=1 m=21
